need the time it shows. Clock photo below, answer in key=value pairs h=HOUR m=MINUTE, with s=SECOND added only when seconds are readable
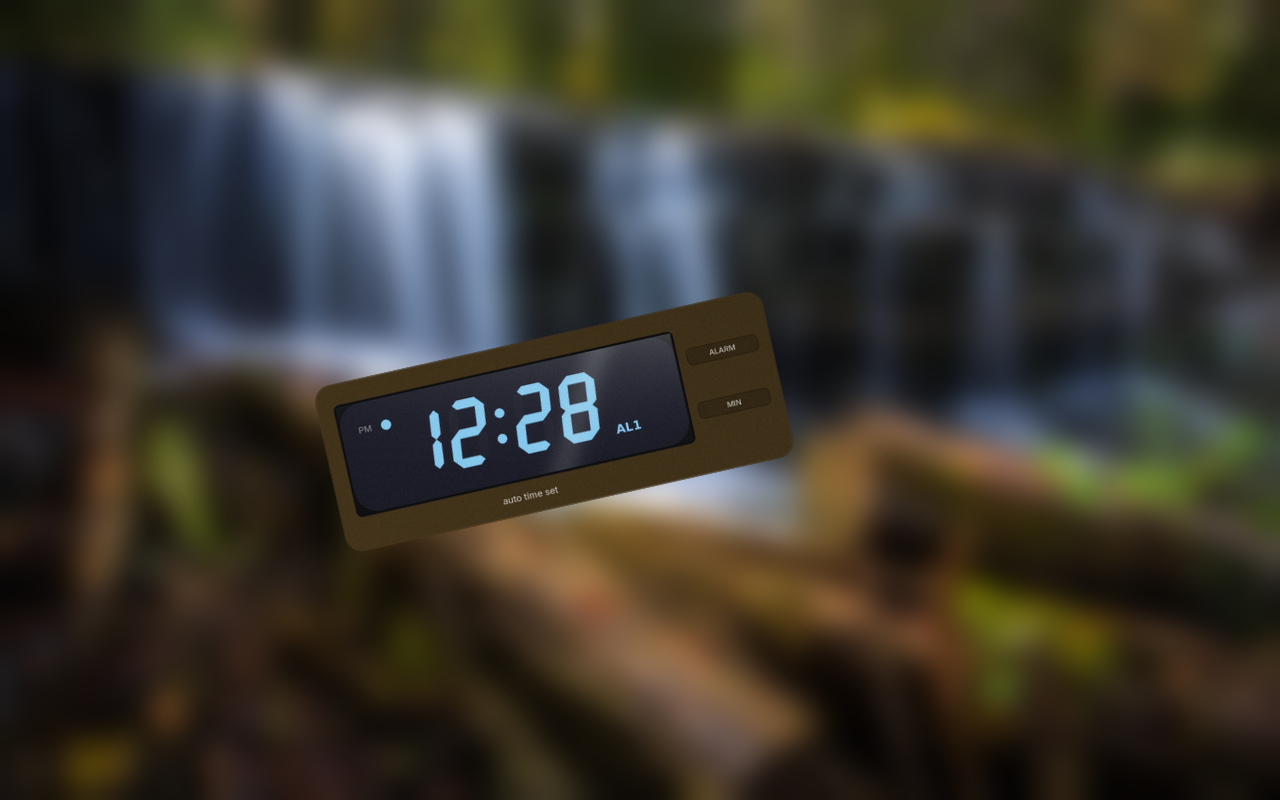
h=12 m=28
